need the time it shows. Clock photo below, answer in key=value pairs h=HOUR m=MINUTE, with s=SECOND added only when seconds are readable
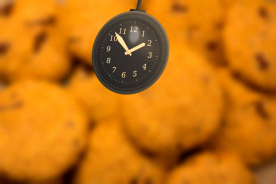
h=1 m=52
